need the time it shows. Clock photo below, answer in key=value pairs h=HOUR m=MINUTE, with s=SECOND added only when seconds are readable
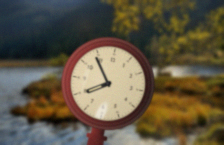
h=7 m=54
